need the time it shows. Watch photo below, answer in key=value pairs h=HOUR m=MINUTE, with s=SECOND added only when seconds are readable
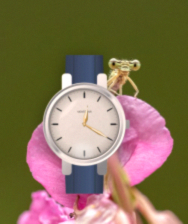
h=12 m=20
